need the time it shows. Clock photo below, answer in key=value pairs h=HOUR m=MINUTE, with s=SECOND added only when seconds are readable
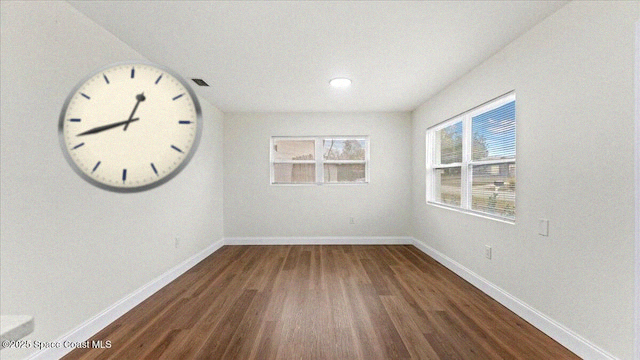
h=12 m=42
